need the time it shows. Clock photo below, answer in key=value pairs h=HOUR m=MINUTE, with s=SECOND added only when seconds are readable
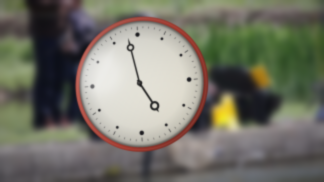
h=4 m=58
